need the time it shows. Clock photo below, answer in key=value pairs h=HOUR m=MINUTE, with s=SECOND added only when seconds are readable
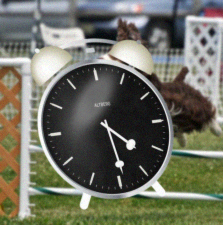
h=4 m=29
